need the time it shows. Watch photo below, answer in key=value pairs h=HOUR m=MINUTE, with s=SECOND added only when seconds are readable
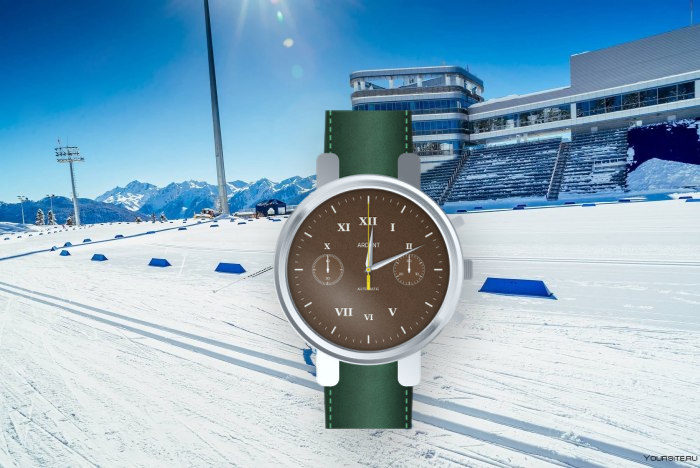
h=12 m=11
